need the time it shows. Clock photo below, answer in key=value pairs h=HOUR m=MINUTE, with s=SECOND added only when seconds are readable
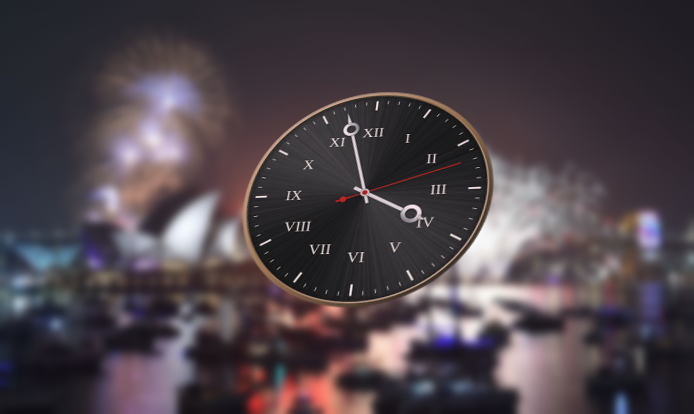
h=3 m=57 s=12
